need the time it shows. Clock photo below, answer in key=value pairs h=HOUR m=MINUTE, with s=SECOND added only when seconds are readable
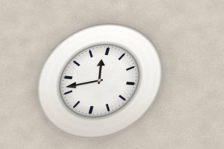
h=11 m=42
